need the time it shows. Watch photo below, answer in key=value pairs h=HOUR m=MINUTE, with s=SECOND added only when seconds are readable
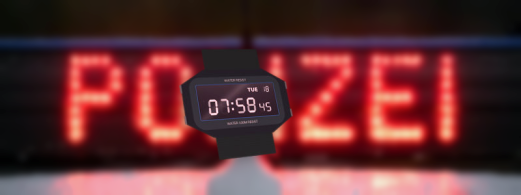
h=7 m=58 s=45
